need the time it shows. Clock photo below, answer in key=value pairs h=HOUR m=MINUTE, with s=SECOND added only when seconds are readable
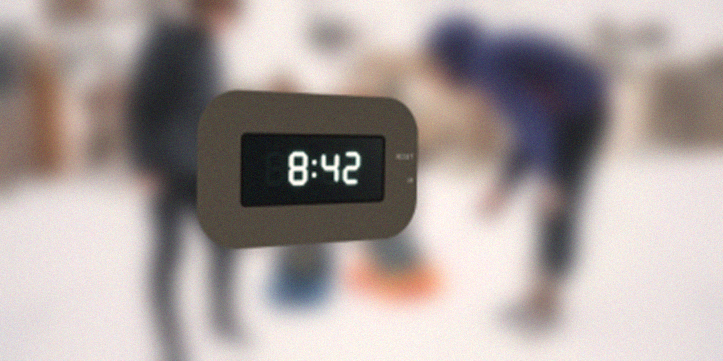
h=8 m=42
